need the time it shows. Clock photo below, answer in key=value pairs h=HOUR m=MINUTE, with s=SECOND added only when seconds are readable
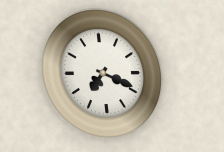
h=7 m=19
